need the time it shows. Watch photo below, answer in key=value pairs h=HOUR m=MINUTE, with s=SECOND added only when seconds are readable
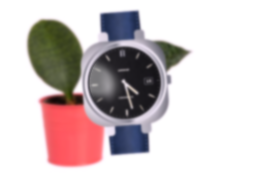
h=4 m=28
